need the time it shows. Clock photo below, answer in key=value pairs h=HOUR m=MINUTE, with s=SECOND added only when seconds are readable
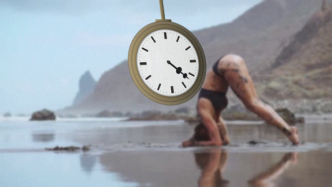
h=4 m=22
